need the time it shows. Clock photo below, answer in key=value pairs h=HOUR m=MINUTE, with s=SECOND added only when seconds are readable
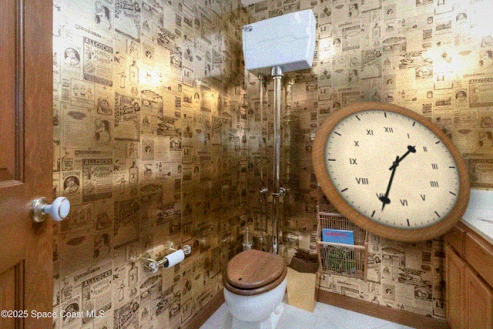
h=1 m=34
